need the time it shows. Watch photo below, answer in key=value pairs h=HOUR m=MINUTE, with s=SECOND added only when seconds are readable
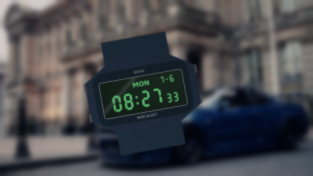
h=8 m=27 s=33
